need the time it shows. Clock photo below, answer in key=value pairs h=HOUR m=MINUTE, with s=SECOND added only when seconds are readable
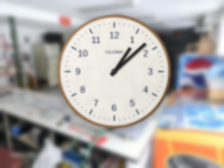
h=1 m=8
